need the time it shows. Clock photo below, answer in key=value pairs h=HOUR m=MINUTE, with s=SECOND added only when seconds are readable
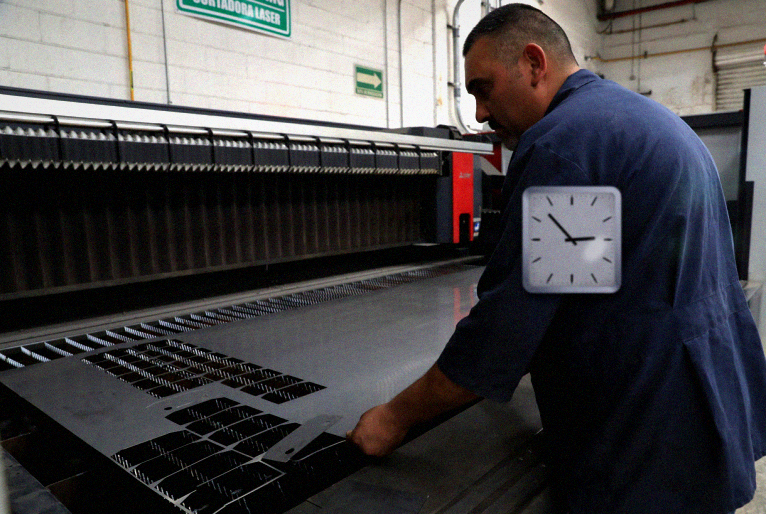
h=2 m=53
